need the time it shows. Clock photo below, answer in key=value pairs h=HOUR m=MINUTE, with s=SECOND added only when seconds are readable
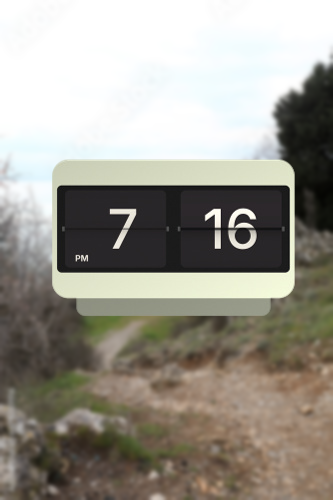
h=7 m=16
